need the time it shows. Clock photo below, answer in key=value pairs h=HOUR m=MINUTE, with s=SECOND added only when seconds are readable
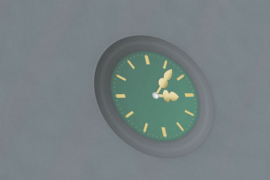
h=3 m=7
